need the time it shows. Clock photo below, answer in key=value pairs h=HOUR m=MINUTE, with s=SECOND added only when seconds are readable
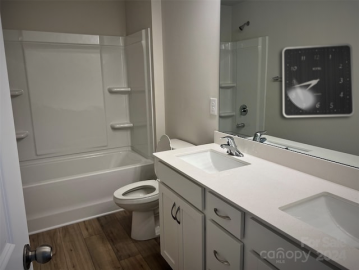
h=7 m=43
